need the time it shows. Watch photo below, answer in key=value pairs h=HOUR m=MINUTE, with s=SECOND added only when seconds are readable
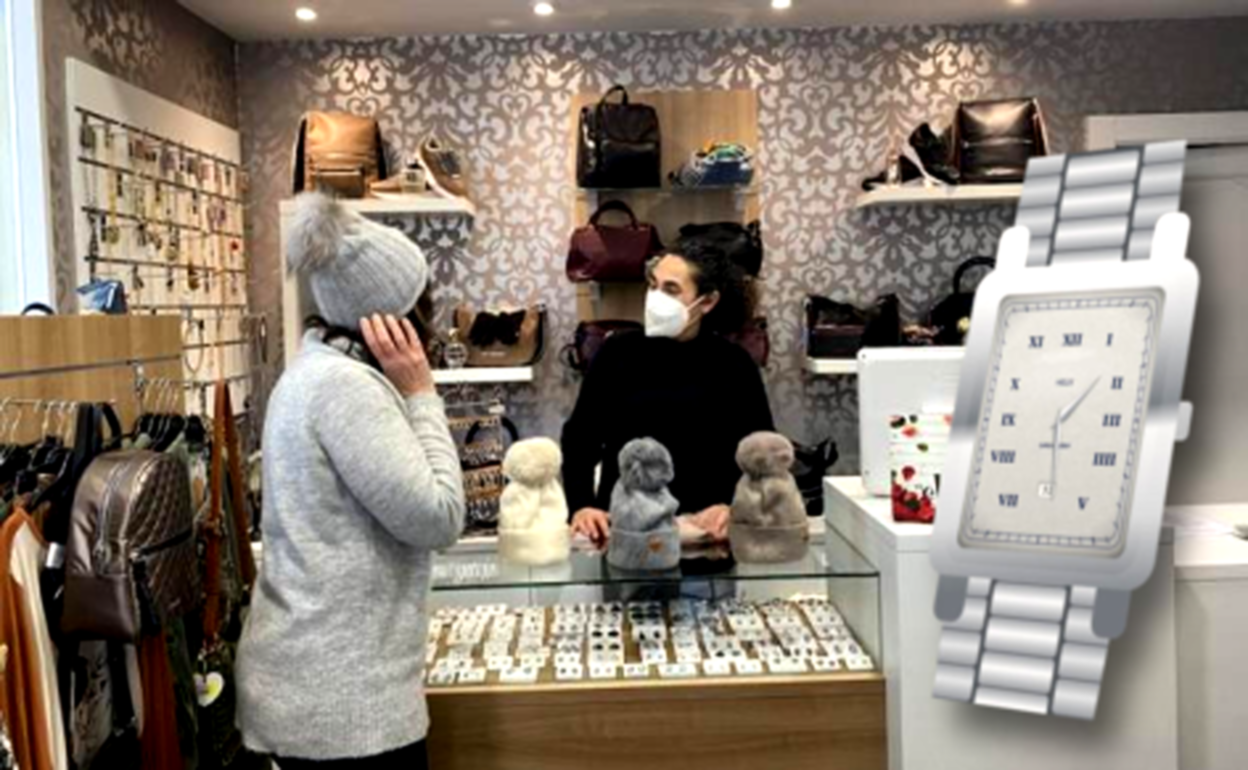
h=1 m=29
